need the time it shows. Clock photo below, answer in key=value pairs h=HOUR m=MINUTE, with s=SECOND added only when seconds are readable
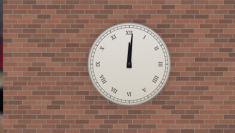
h=12 m=1
